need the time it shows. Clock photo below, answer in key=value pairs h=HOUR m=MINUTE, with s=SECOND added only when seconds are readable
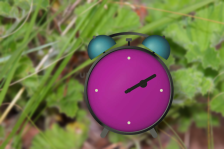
h=2 m=10
